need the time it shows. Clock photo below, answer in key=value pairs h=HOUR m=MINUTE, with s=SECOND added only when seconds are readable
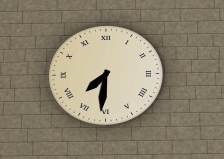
h=7 m=31
